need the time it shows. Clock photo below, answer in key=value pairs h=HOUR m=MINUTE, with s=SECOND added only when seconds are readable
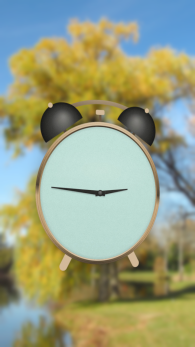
h=2 m=46
